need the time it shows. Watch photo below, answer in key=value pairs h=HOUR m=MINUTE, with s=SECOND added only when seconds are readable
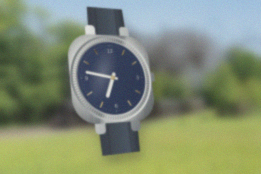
h=6 m=47
